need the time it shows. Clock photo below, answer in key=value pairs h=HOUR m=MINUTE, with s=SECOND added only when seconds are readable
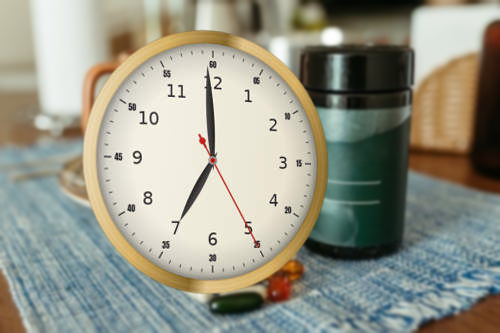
h=6 m=59 s=25
